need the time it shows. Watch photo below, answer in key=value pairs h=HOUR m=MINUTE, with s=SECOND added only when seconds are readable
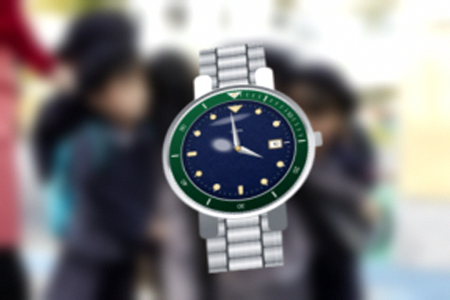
h=3 m=59
